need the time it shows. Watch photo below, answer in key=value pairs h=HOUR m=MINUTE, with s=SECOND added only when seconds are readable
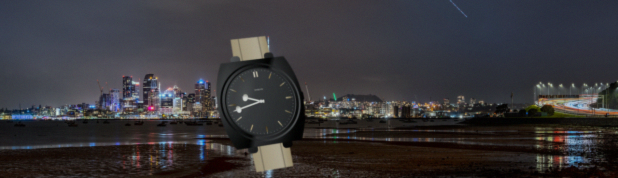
h=9 m=43
